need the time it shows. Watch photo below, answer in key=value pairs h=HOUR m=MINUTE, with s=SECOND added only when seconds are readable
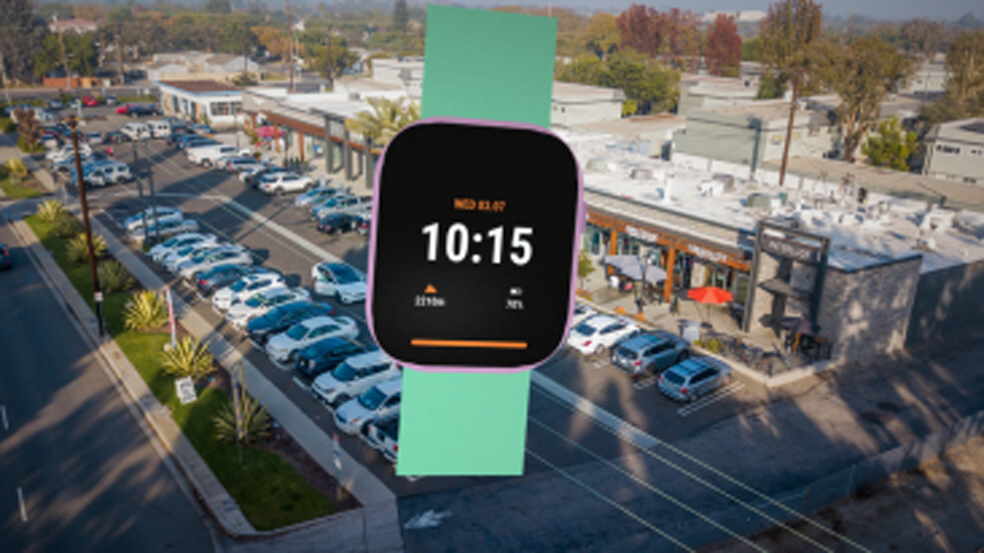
h=10 m=15
